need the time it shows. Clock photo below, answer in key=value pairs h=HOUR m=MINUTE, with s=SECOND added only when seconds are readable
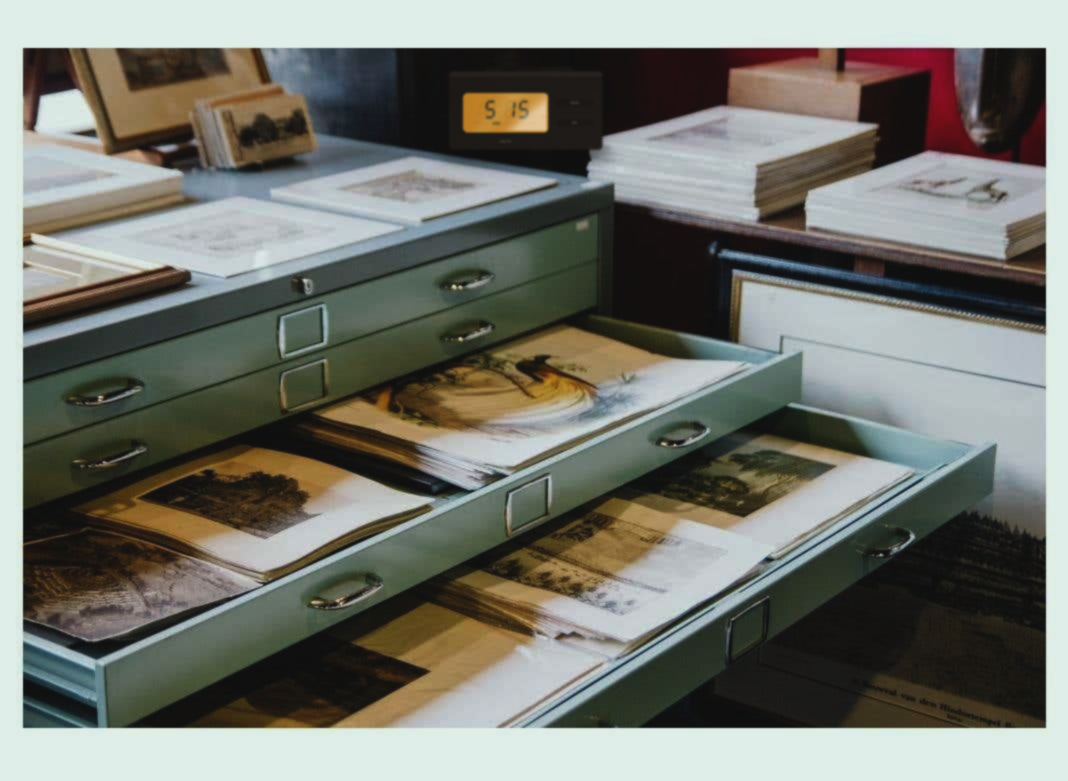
h=5 m=15
